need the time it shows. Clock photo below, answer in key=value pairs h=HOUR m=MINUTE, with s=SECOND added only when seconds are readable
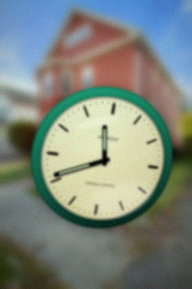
h=11 m=41
